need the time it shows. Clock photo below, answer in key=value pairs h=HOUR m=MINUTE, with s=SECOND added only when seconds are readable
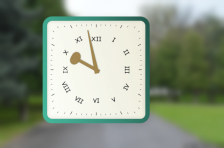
h=9 m=58
